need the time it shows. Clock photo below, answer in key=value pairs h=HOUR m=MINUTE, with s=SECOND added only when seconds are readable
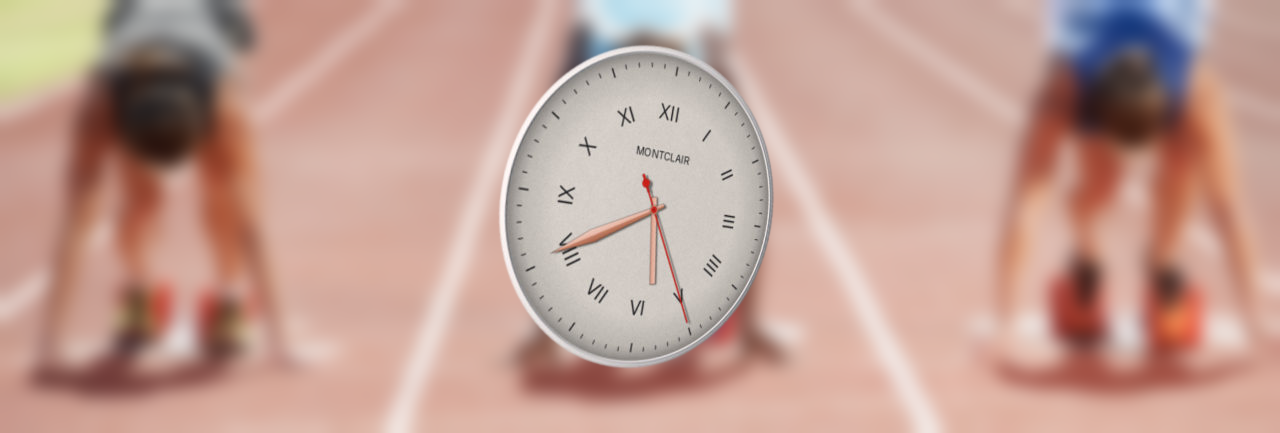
h=5 m=40 s=25
